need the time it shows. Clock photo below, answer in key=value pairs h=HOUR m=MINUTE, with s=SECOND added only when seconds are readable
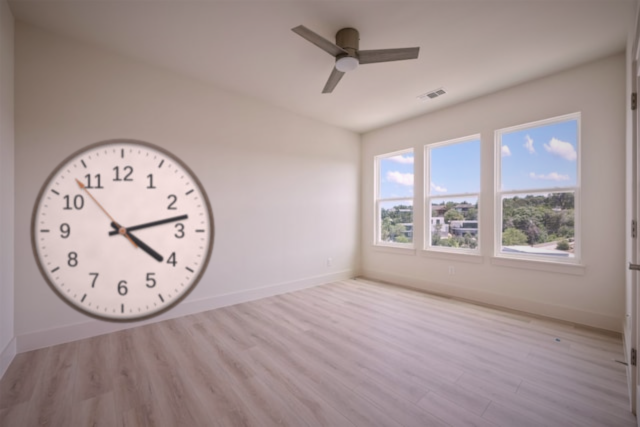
h=4 m=12 s=53
